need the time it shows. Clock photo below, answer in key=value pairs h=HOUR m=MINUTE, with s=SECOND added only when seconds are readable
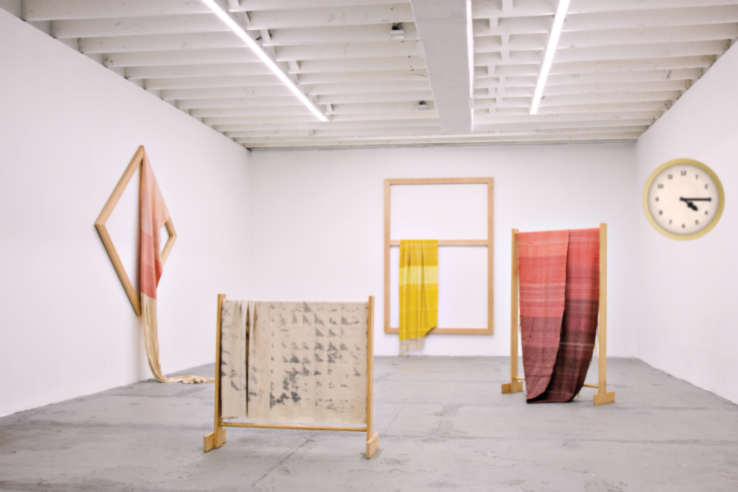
h=4 m=15
